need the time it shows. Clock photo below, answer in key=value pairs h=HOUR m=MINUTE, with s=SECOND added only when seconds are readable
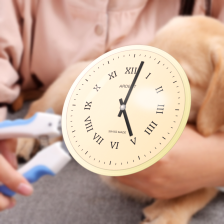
h=5 m=2
